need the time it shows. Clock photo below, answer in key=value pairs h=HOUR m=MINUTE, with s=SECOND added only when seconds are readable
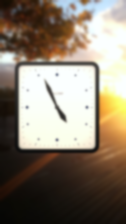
h=4 m=56
